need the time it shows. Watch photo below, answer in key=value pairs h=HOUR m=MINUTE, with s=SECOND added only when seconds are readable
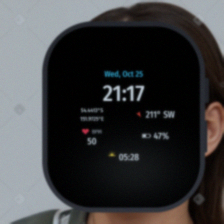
h=21 m=17
